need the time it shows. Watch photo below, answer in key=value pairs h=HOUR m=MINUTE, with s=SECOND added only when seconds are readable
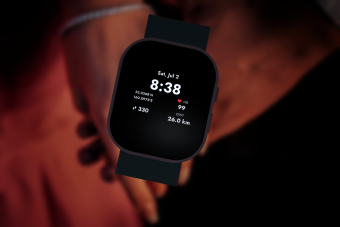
h=8 m=38
